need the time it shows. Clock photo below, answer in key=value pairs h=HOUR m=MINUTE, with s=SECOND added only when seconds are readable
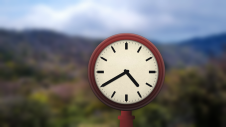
h=4 m=40
